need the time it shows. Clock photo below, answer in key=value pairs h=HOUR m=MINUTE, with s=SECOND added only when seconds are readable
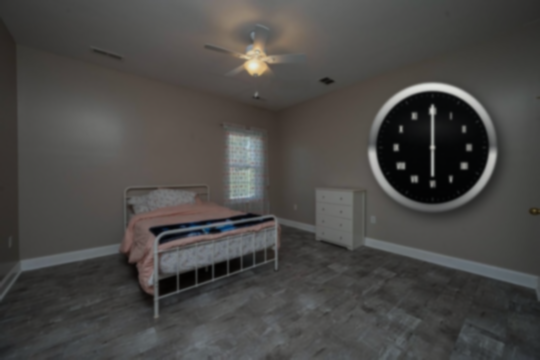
h=6 m=0
